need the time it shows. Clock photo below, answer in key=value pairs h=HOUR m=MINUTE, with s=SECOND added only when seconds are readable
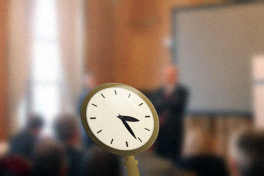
h=3 m=26
